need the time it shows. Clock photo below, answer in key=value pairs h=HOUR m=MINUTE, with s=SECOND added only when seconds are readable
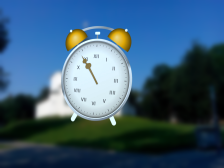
h=10 m=54
